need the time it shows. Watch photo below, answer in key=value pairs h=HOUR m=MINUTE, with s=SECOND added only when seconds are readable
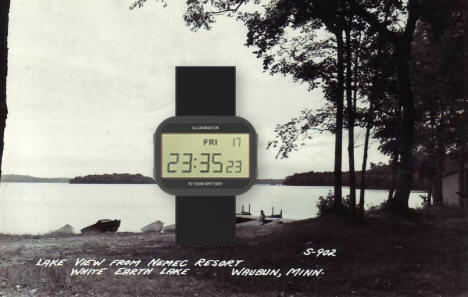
h=23 m=35 s=23
